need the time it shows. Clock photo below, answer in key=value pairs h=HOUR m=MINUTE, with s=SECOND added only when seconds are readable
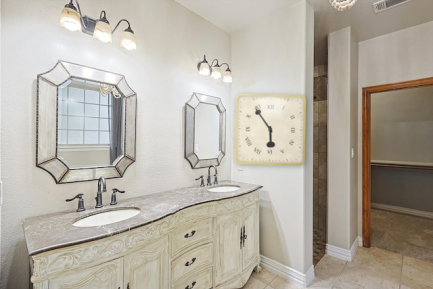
h=5 m=54
